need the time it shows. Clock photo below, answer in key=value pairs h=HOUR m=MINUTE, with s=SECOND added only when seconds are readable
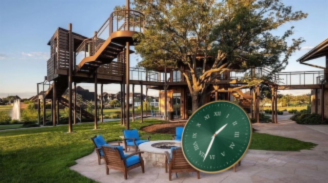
h=1 m=33
